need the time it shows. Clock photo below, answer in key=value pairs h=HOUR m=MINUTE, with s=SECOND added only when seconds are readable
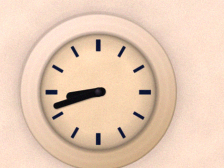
h=8 m=42
